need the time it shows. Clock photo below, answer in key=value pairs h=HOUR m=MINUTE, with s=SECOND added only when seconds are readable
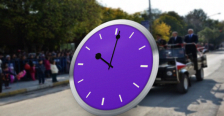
h=10 m=1
